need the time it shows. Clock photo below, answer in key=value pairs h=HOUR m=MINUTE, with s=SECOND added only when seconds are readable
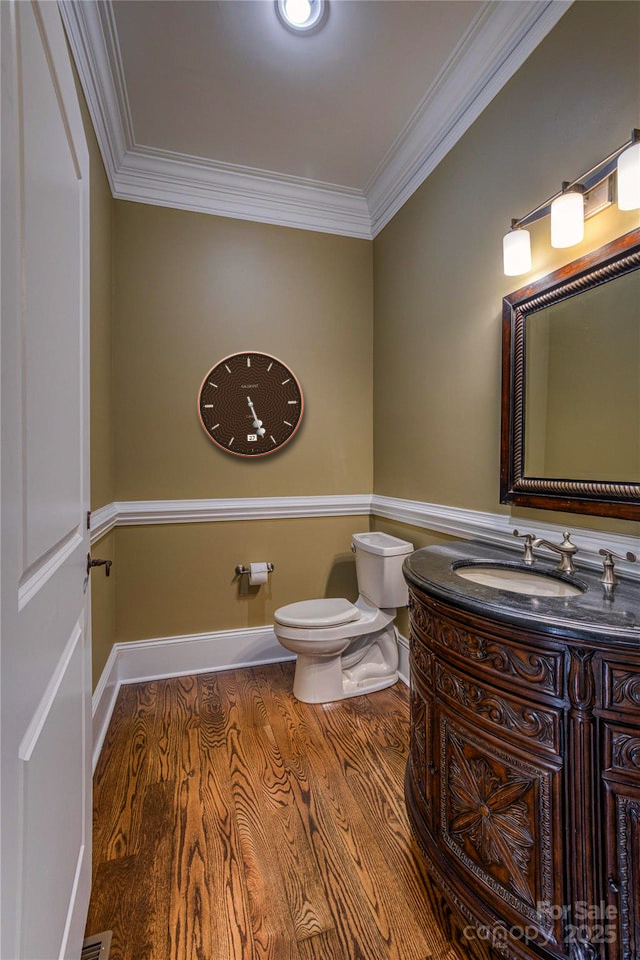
h=5 m=27
